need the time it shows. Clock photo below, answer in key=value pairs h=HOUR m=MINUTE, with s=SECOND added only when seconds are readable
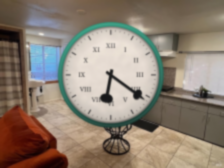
h=6 m=21
